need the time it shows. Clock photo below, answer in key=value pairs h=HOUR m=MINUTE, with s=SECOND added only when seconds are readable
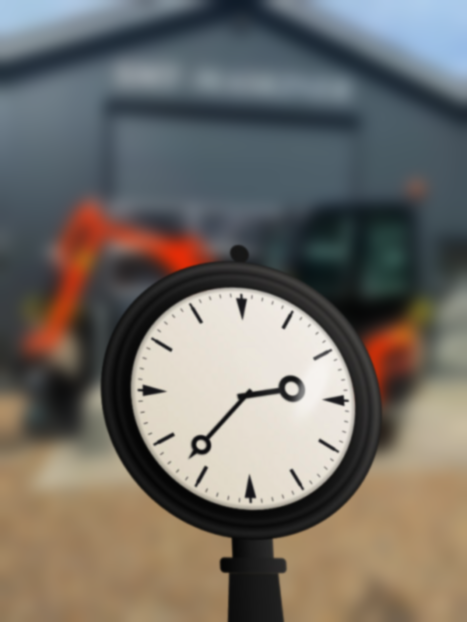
h=2 m=37
